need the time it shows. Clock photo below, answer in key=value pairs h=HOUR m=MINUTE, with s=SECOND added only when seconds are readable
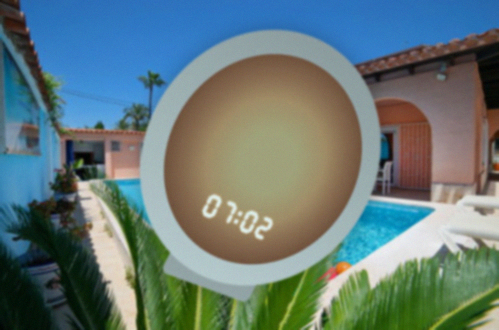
h=7 m=2
